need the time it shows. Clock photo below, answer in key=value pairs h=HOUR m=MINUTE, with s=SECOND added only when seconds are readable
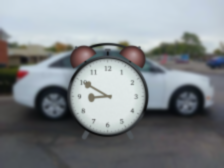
h=8 m=50
